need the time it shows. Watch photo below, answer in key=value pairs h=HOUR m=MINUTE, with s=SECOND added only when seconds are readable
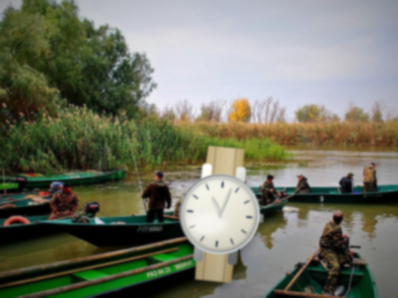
h=11 m=3
